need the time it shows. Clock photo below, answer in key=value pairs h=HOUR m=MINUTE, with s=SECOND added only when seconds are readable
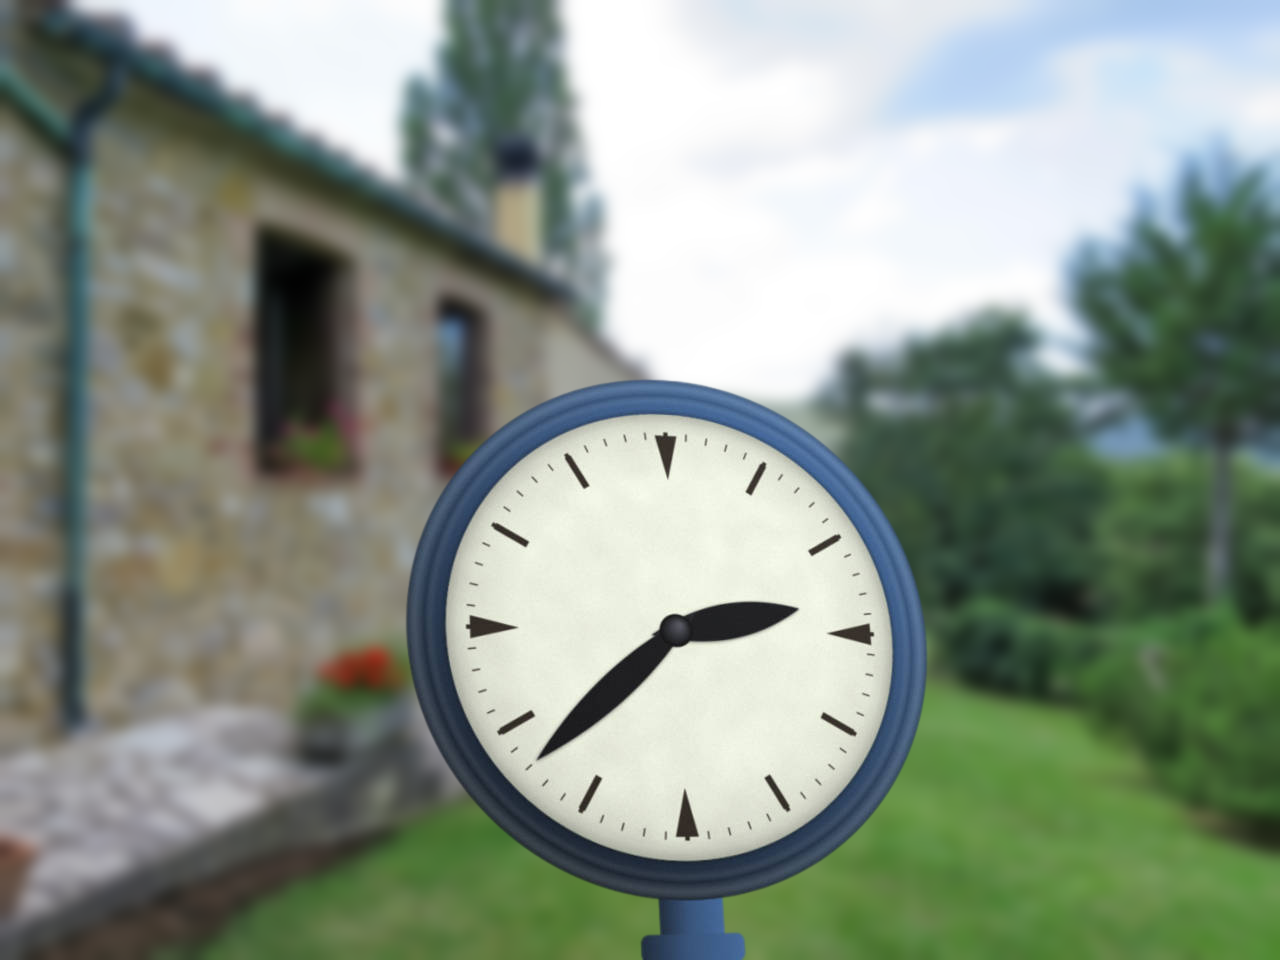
h=2 m=38
